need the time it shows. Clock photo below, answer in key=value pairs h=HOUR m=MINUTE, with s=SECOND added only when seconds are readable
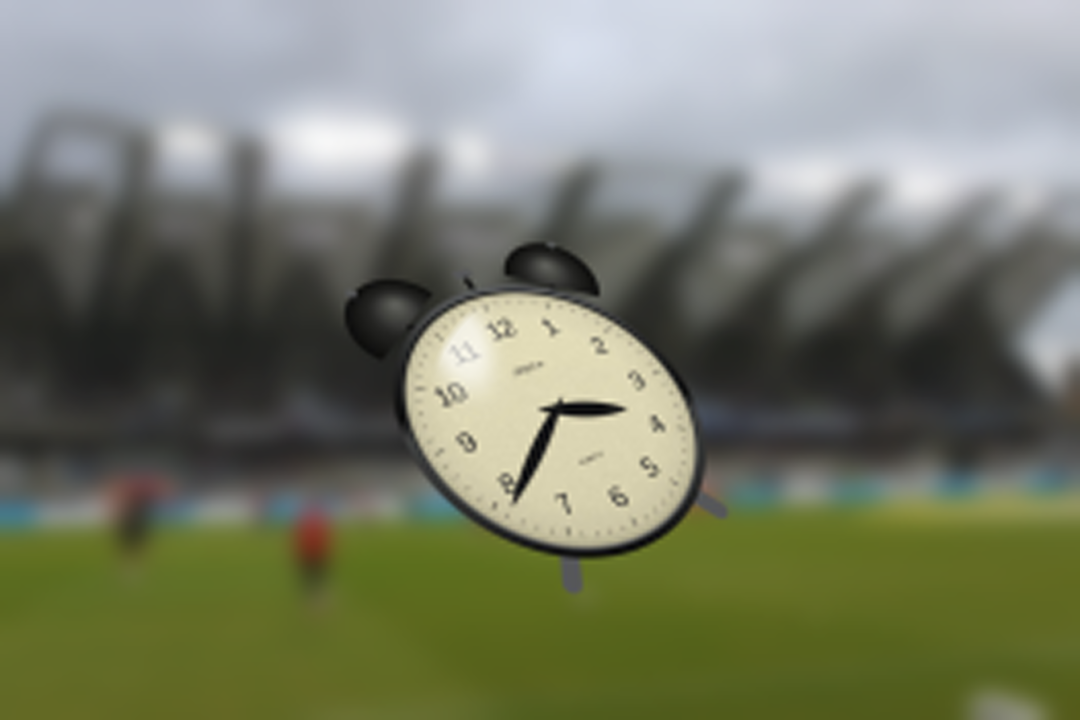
h=3 m=39
